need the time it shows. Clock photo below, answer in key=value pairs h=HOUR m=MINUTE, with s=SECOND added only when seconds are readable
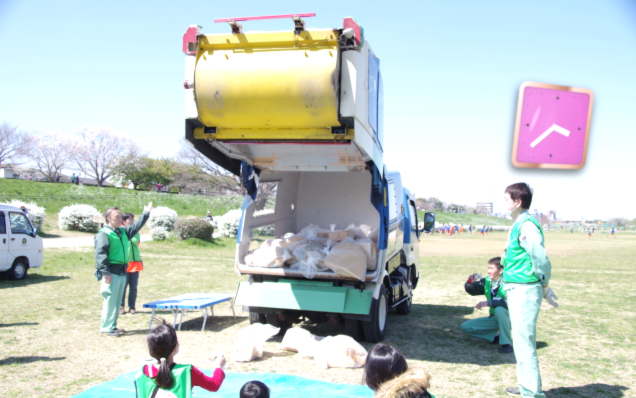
h=3 m=38
